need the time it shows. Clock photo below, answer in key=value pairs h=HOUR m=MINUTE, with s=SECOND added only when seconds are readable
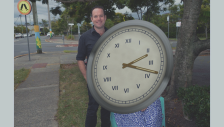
h=2 m=18
